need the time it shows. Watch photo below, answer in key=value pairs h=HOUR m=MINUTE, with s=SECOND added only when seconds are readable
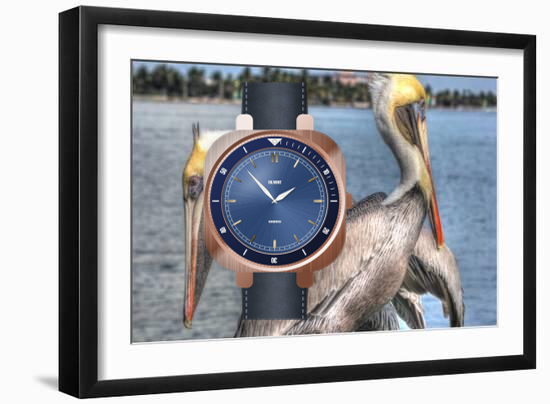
h=1 m=53
